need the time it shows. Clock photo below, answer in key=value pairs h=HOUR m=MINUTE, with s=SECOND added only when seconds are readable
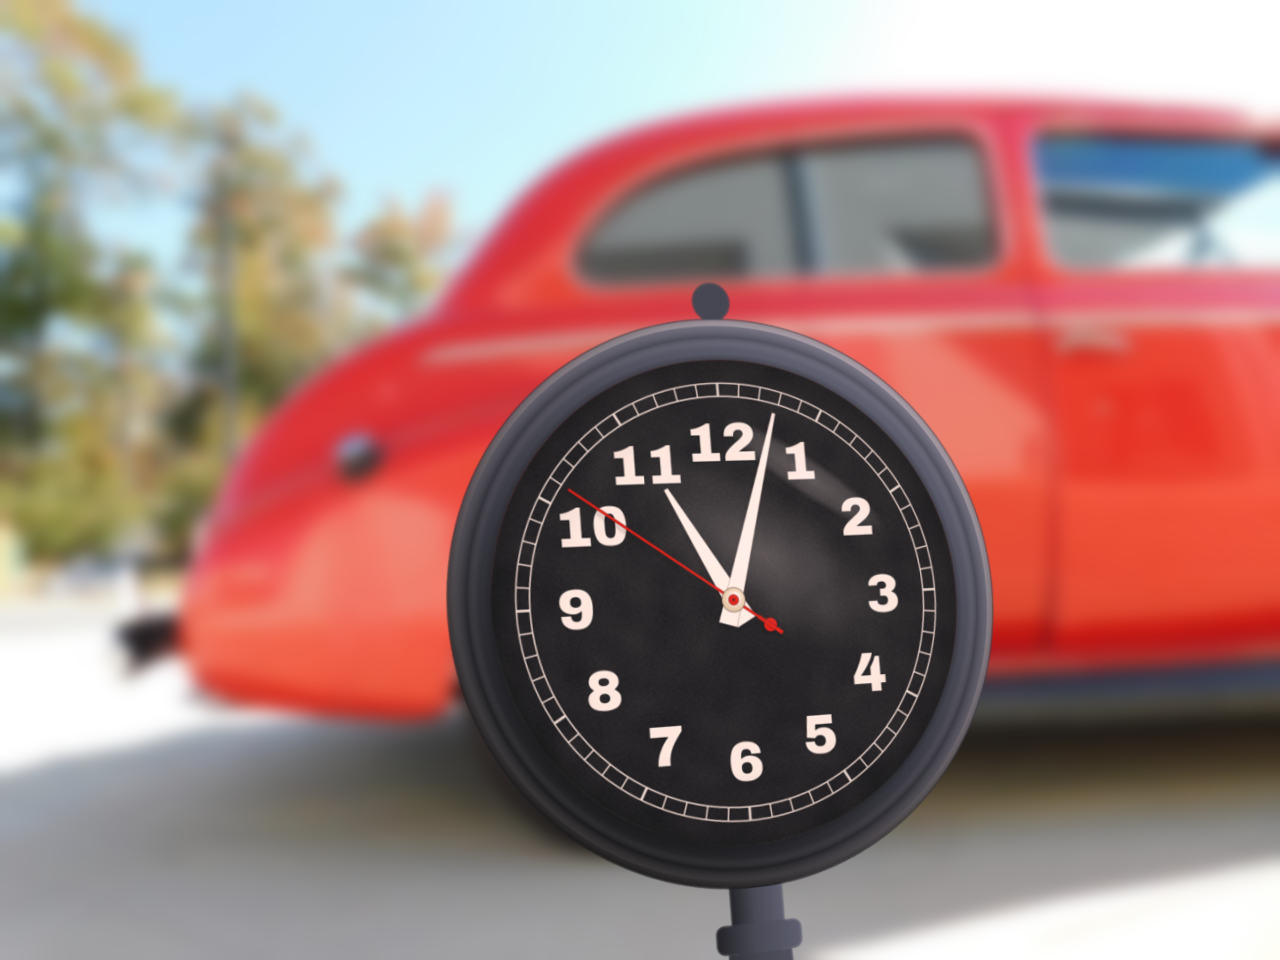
h=11 m=2 s=51
